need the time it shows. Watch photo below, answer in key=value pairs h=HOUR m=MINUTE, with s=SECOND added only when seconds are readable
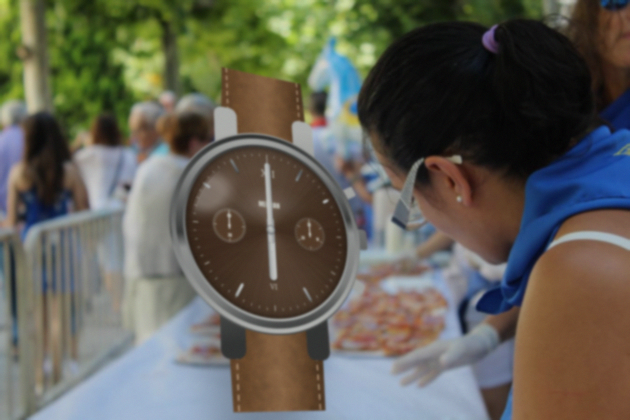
h=6 m=0
